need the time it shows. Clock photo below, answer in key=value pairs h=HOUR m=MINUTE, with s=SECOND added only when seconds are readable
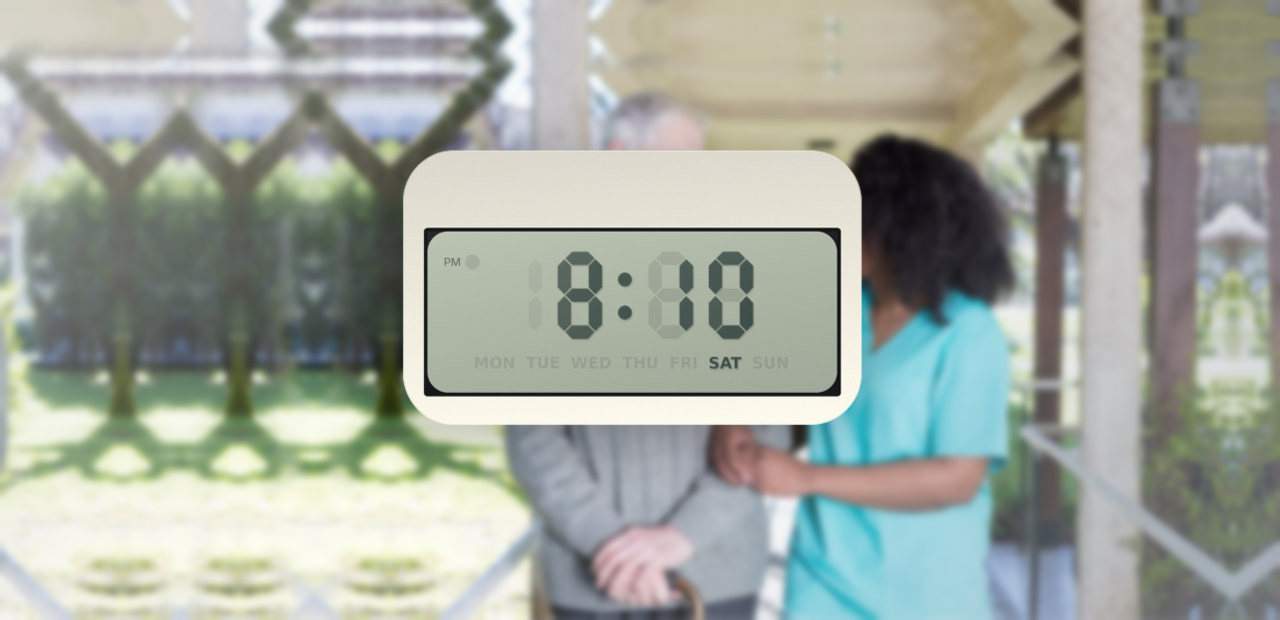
h=8 m=10
